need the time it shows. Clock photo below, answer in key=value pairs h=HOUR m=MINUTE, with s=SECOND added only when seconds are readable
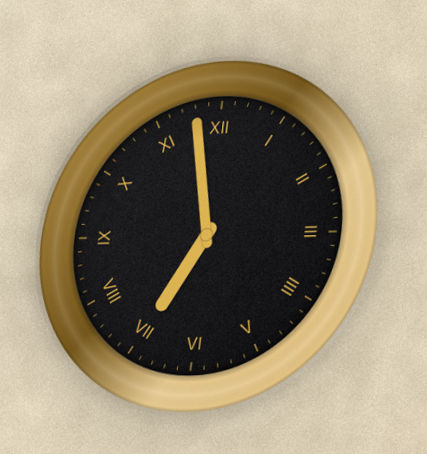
h=6 m=58
